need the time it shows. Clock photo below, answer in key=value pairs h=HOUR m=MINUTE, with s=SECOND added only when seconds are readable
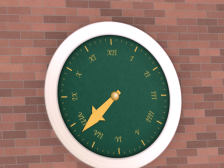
h=7 m=38
